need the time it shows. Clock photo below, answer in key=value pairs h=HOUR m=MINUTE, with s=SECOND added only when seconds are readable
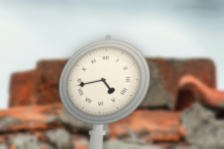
h=4 m=43
